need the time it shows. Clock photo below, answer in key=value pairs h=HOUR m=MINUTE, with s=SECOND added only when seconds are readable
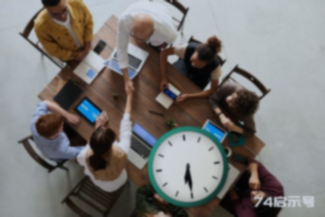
h=6 m=30
